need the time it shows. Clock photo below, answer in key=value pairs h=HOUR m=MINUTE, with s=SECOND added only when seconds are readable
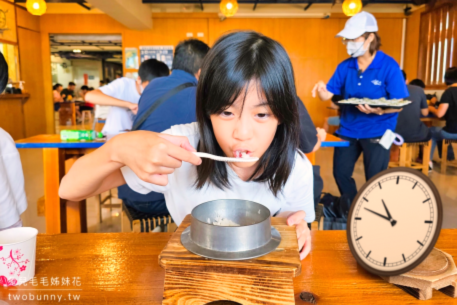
h=10 m=48
